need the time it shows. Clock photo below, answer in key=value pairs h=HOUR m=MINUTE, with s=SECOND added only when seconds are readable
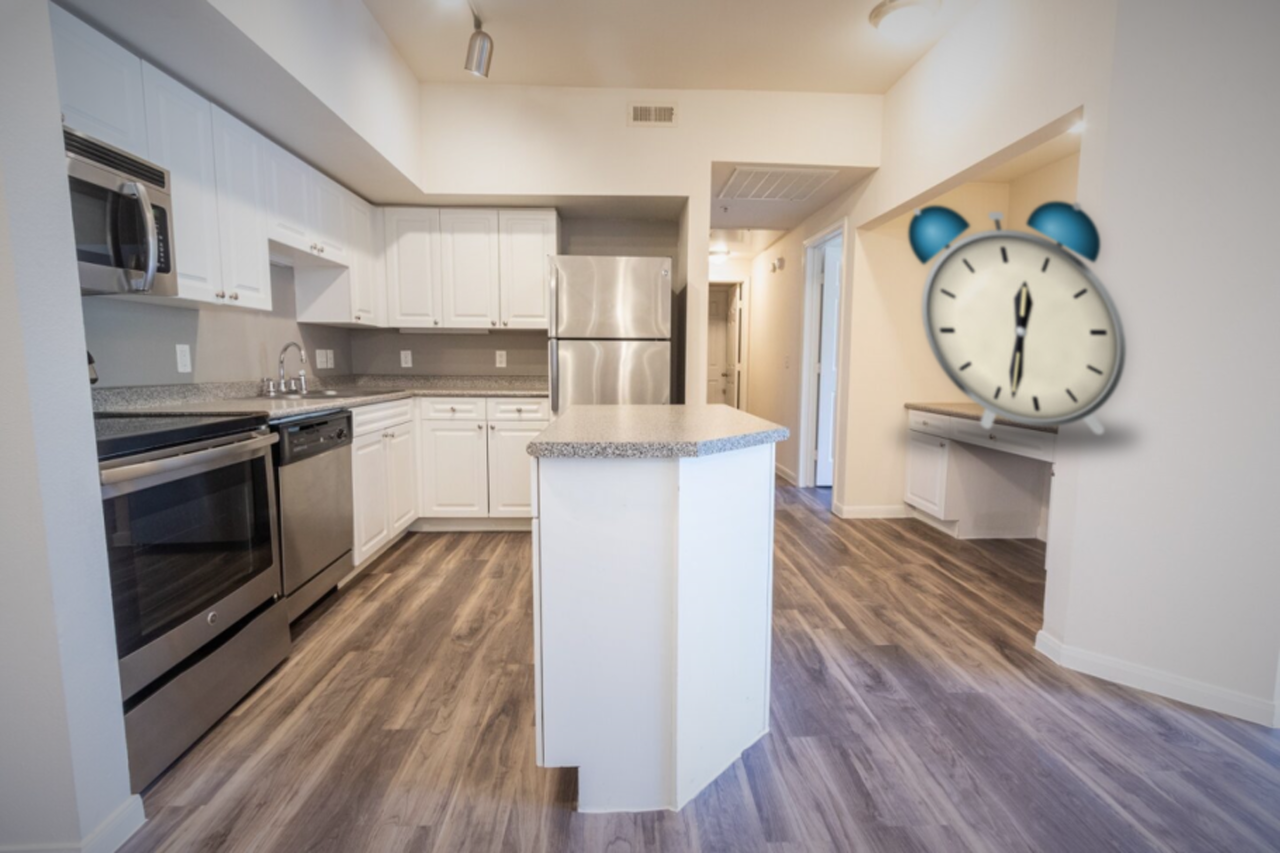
h=12 m=33
